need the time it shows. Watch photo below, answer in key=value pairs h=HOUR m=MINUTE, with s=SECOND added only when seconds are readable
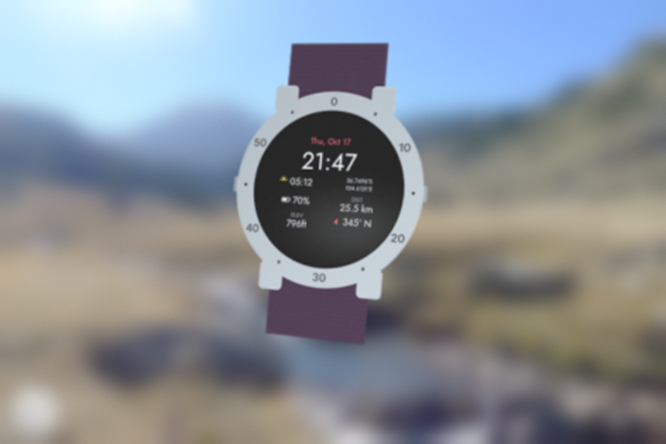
h=21 m=47
